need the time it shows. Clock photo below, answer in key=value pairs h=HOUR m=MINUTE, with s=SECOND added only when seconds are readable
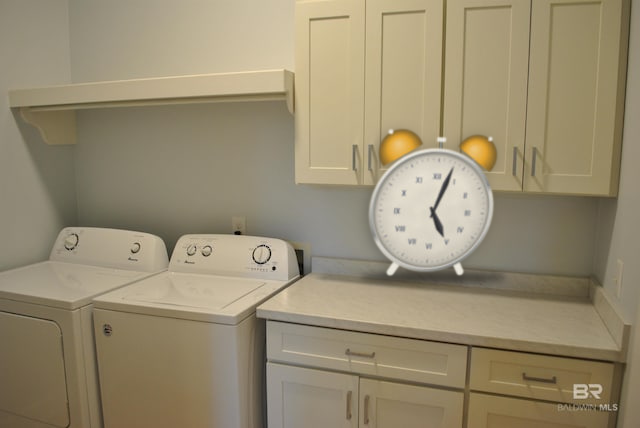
h=5 m=3
